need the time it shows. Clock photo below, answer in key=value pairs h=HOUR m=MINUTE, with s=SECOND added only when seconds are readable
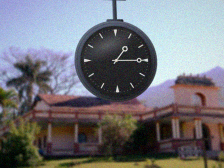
h=1 m=15
